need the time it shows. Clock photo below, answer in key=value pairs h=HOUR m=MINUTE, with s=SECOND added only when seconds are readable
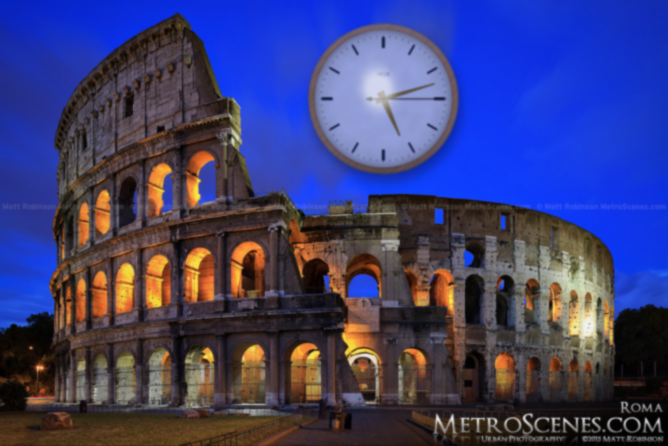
h=5 m=12 s=15
